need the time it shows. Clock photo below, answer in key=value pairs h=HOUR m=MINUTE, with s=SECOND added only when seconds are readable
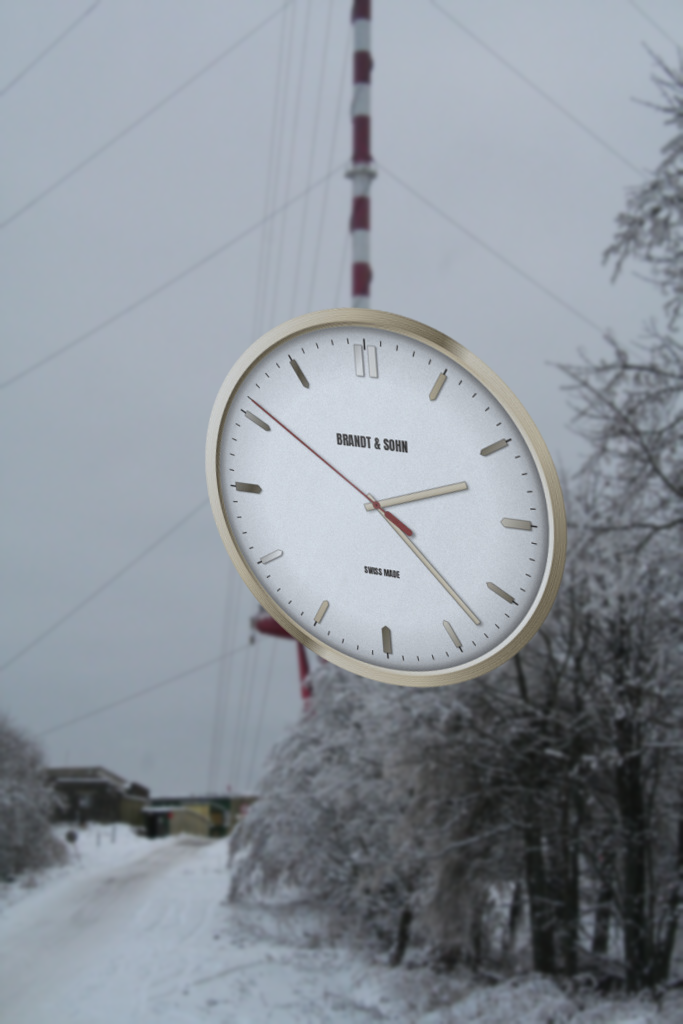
h=2 m=22 s=51
